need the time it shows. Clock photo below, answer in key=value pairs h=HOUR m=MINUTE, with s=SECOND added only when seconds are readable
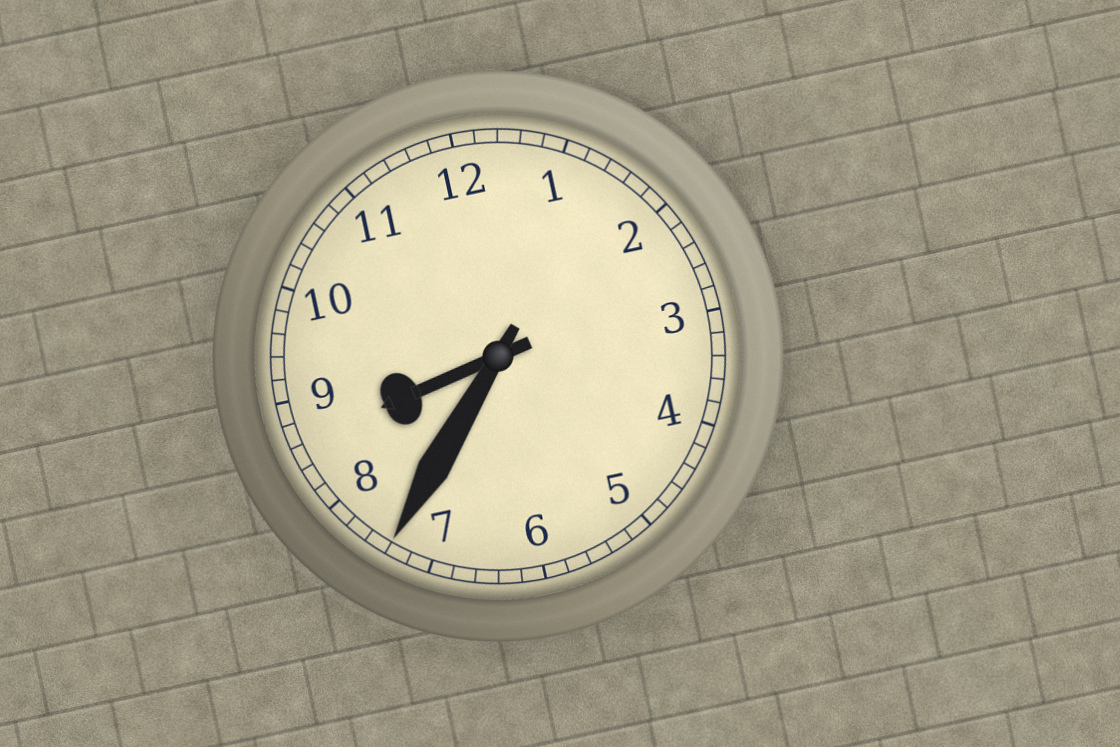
h=8 m=37
